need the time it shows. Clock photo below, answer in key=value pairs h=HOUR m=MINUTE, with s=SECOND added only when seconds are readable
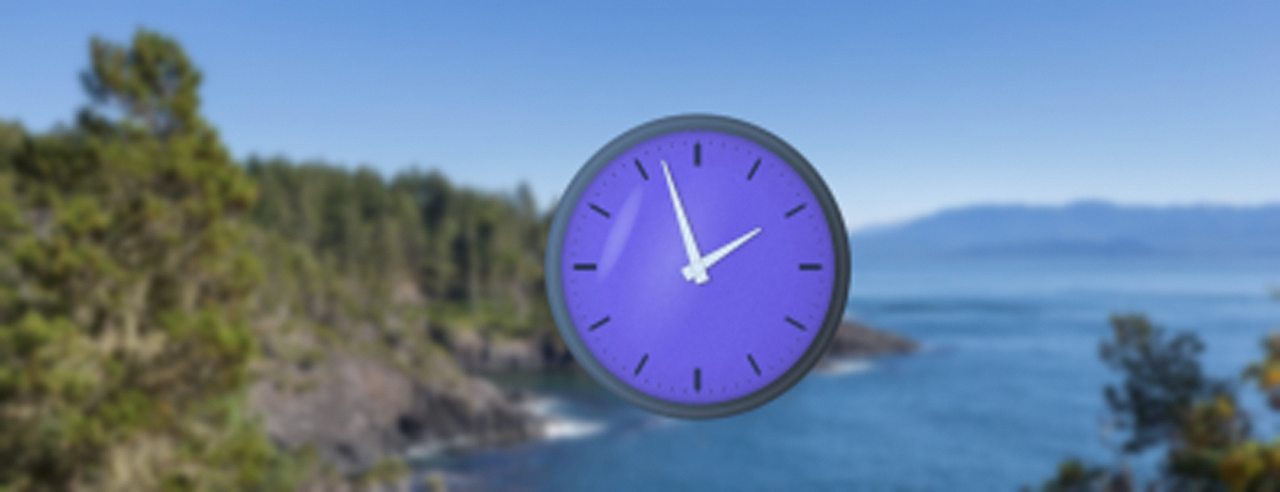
h=1 m=57
